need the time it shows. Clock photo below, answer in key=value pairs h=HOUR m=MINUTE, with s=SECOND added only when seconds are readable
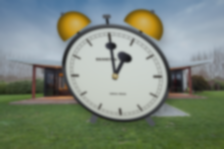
h=1 m=0
